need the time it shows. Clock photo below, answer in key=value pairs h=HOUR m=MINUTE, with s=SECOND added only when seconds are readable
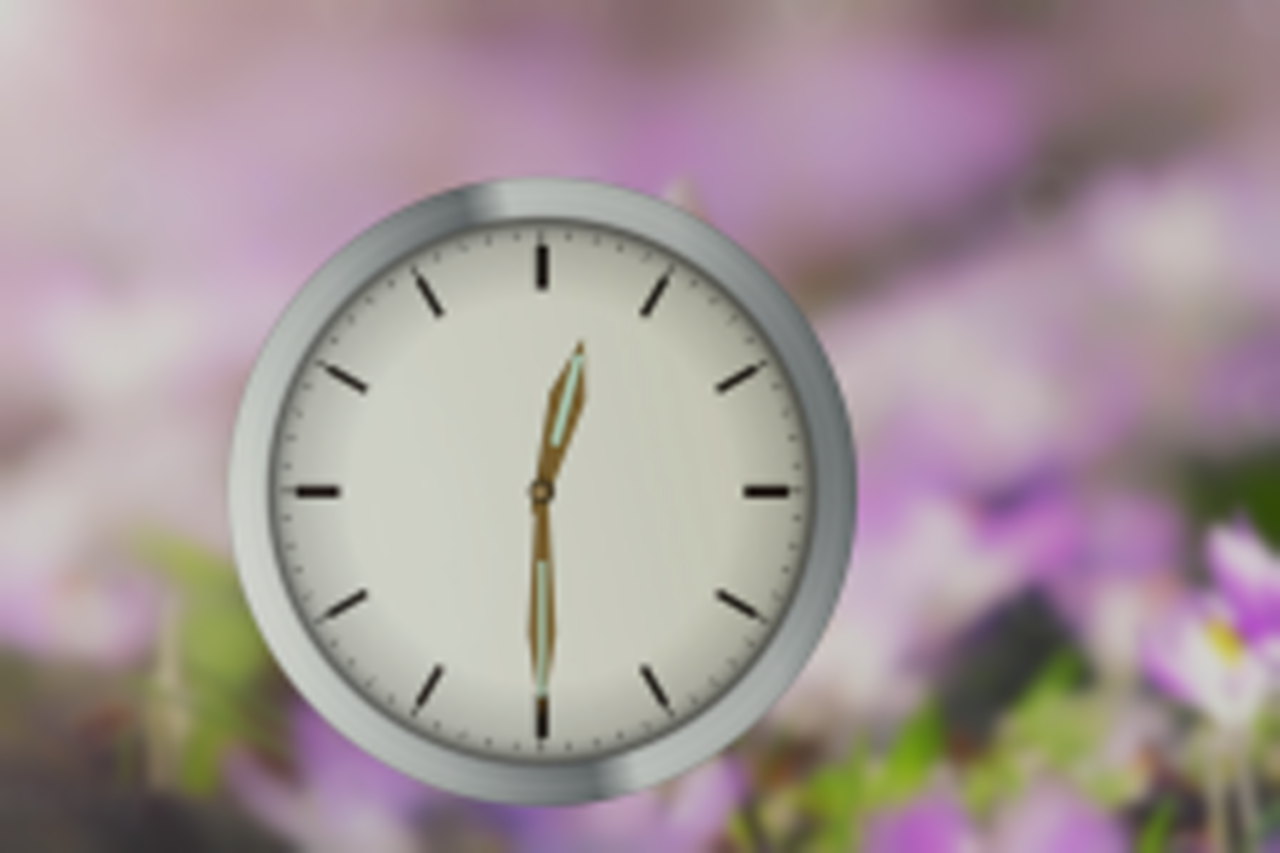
h=12 m=30
